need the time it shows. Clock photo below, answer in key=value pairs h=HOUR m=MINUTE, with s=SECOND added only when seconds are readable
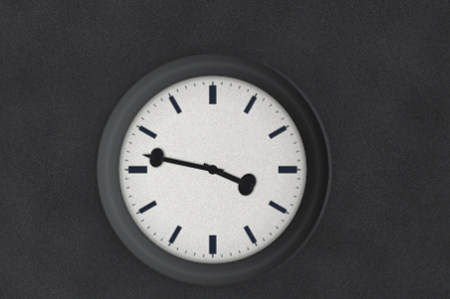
h=3 m=47
